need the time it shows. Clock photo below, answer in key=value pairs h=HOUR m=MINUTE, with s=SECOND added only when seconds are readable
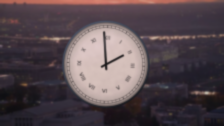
h=1 m=59
